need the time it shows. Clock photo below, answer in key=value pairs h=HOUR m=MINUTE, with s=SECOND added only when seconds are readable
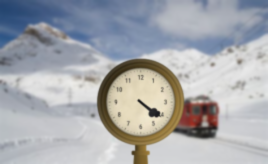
h=4 m=21
